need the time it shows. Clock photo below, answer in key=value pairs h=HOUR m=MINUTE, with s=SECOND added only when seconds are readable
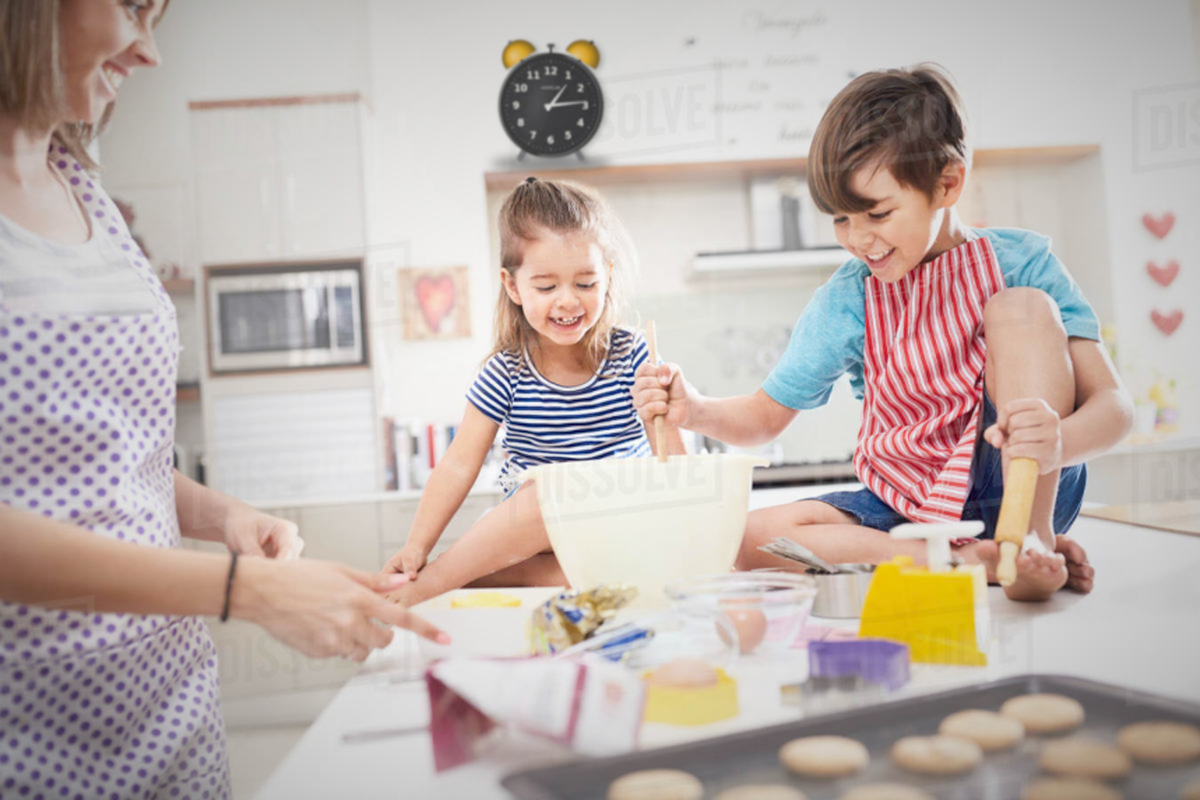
h=1 m=14
